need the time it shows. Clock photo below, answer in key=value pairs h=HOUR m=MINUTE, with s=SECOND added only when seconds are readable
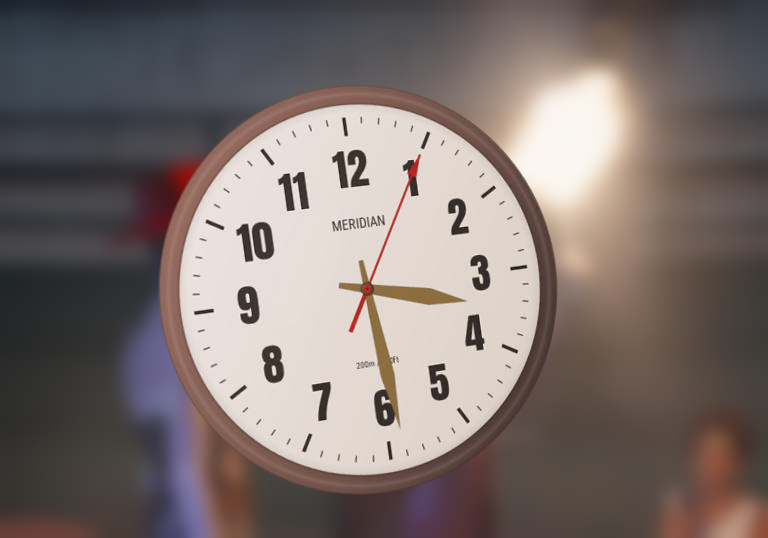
h=3 m=29 s=5
